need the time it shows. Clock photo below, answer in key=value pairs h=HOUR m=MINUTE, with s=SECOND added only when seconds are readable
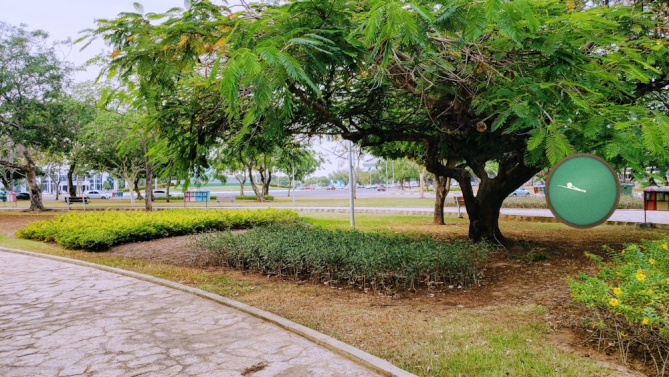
h=9 m=47
